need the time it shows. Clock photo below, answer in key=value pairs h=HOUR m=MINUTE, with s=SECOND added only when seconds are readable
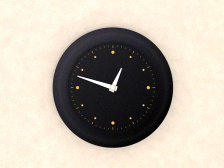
h=12 m=48
